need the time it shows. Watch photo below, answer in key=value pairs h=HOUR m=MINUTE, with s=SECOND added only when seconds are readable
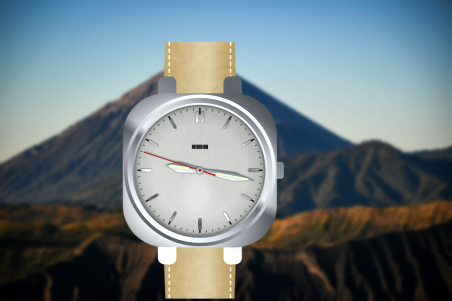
h=9 m=16 s=48
